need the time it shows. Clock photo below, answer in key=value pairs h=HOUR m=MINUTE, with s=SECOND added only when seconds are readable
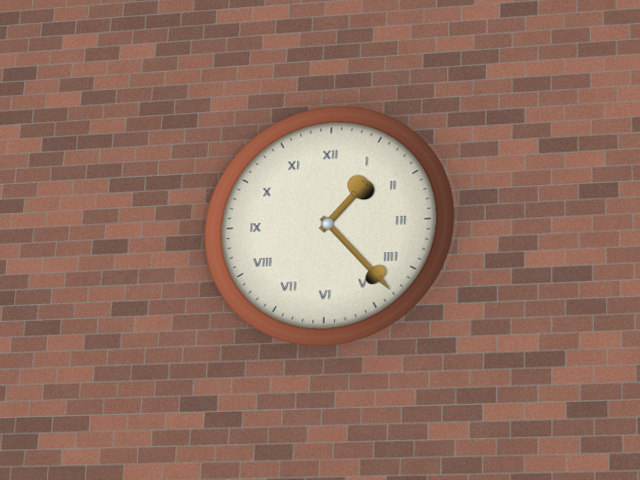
h=1 m=23
